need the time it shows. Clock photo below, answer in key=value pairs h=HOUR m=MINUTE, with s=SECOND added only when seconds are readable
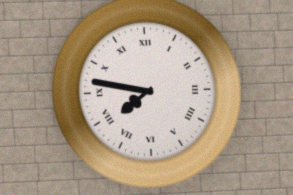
h=7 m=47
